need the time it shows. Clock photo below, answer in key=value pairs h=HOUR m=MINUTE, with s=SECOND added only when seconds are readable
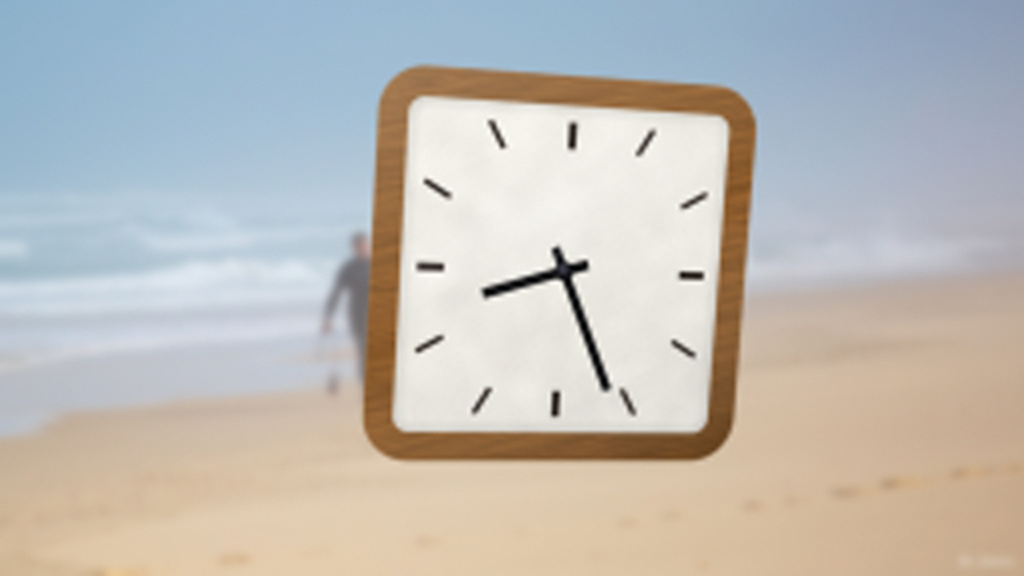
h=8 m=26
